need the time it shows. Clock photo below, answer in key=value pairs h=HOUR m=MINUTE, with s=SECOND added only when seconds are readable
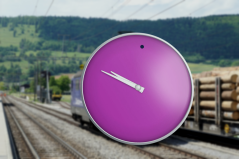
h=9 m=48
